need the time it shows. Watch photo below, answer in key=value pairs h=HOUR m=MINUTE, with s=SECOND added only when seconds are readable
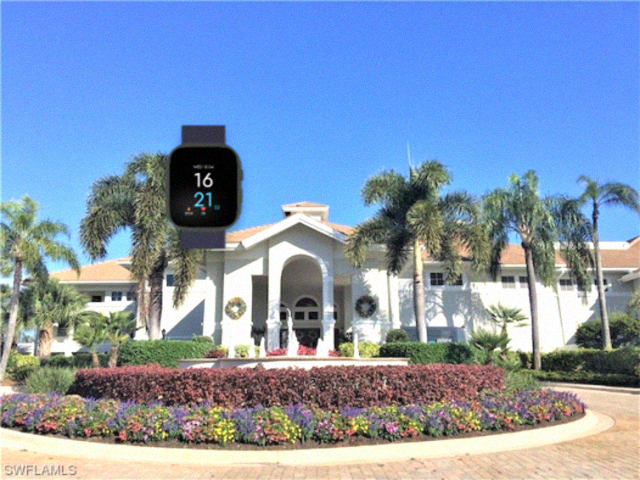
h=16 m=21
